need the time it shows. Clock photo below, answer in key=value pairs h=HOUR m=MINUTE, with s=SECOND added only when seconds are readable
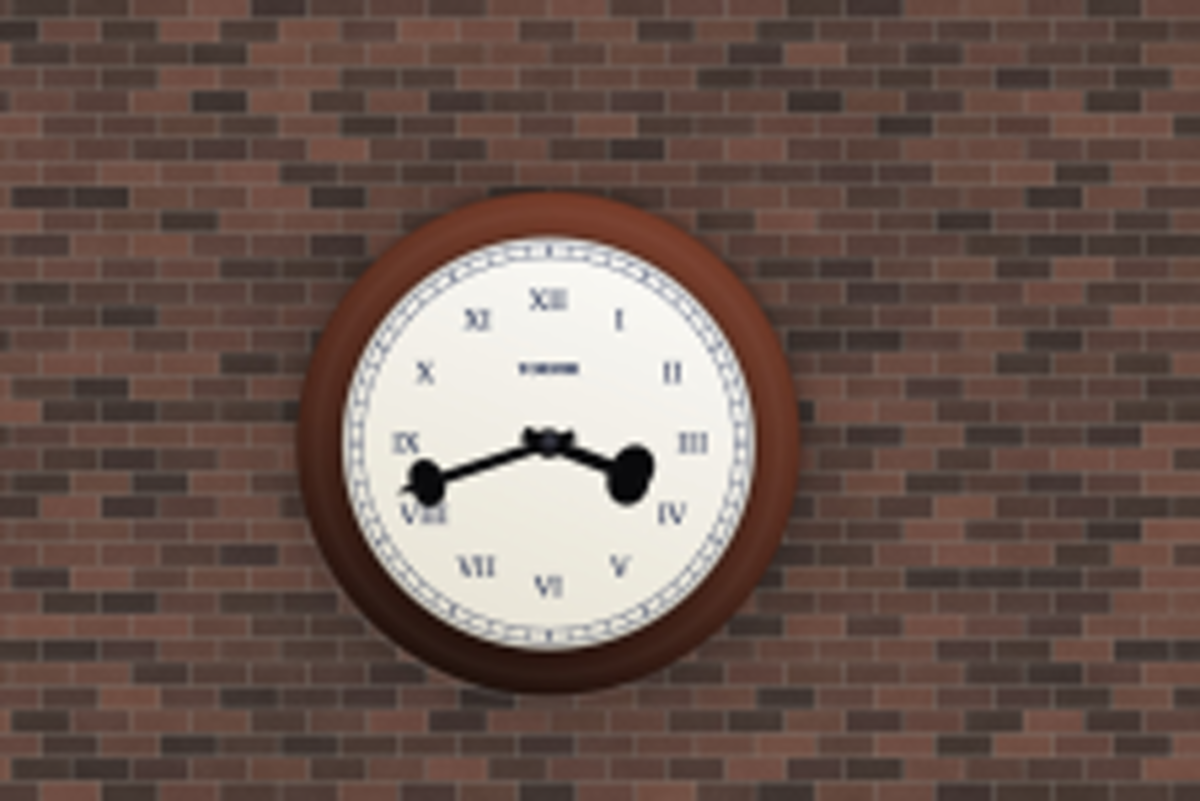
h=3 m=42
